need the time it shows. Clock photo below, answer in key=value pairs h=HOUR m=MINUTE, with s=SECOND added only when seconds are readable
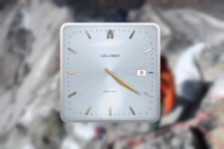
h=4 m=21
